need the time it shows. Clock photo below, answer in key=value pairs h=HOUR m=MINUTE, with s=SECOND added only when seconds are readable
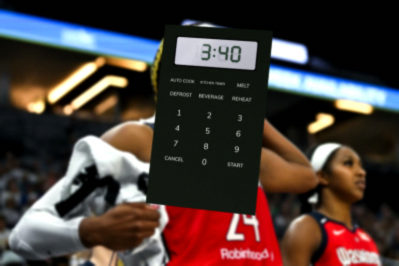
h=3 m=40
